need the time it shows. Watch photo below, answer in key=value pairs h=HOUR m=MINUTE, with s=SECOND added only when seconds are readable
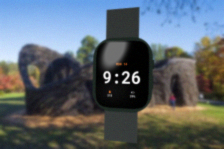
h=9 m=26
